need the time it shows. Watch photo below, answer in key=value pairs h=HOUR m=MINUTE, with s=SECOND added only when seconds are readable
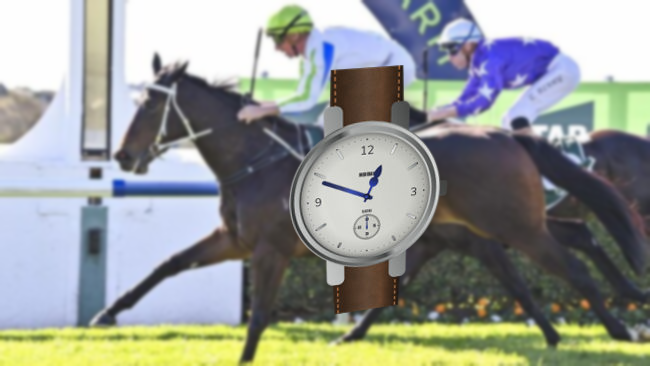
h=12 m=49
